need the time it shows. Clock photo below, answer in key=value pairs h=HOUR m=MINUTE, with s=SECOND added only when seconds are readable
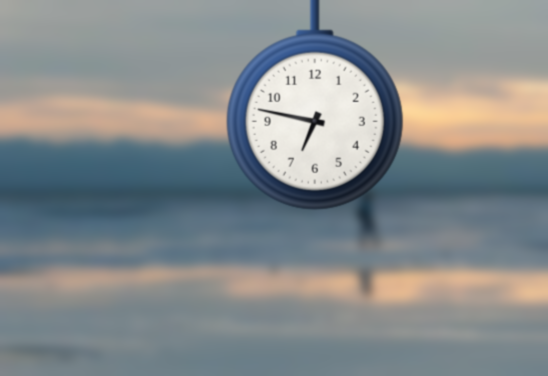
h=6 m=47
